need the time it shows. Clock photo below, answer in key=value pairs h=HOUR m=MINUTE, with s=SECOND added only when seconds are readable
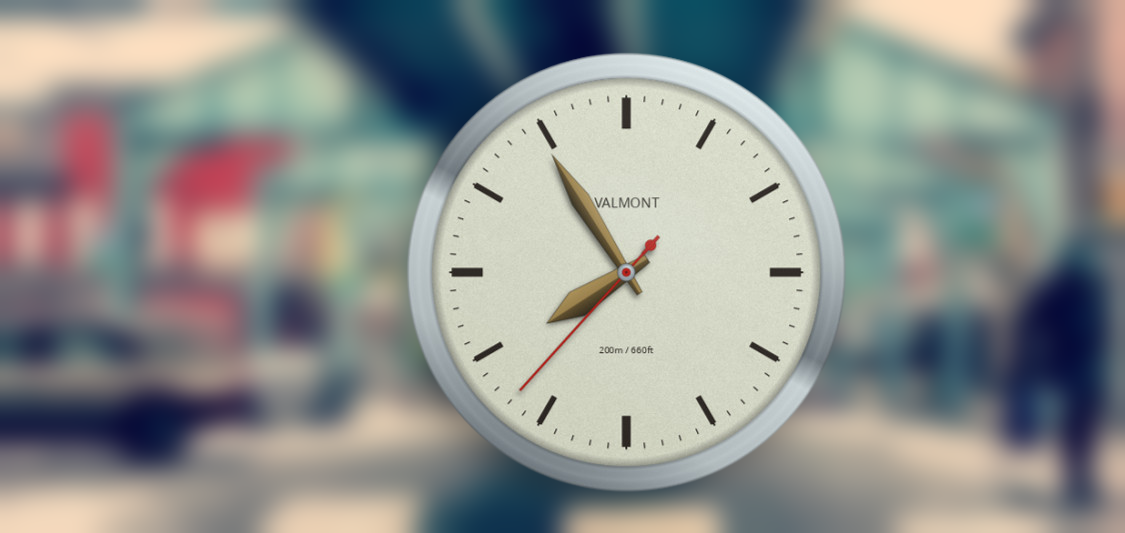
h=7 m=54 s=37
